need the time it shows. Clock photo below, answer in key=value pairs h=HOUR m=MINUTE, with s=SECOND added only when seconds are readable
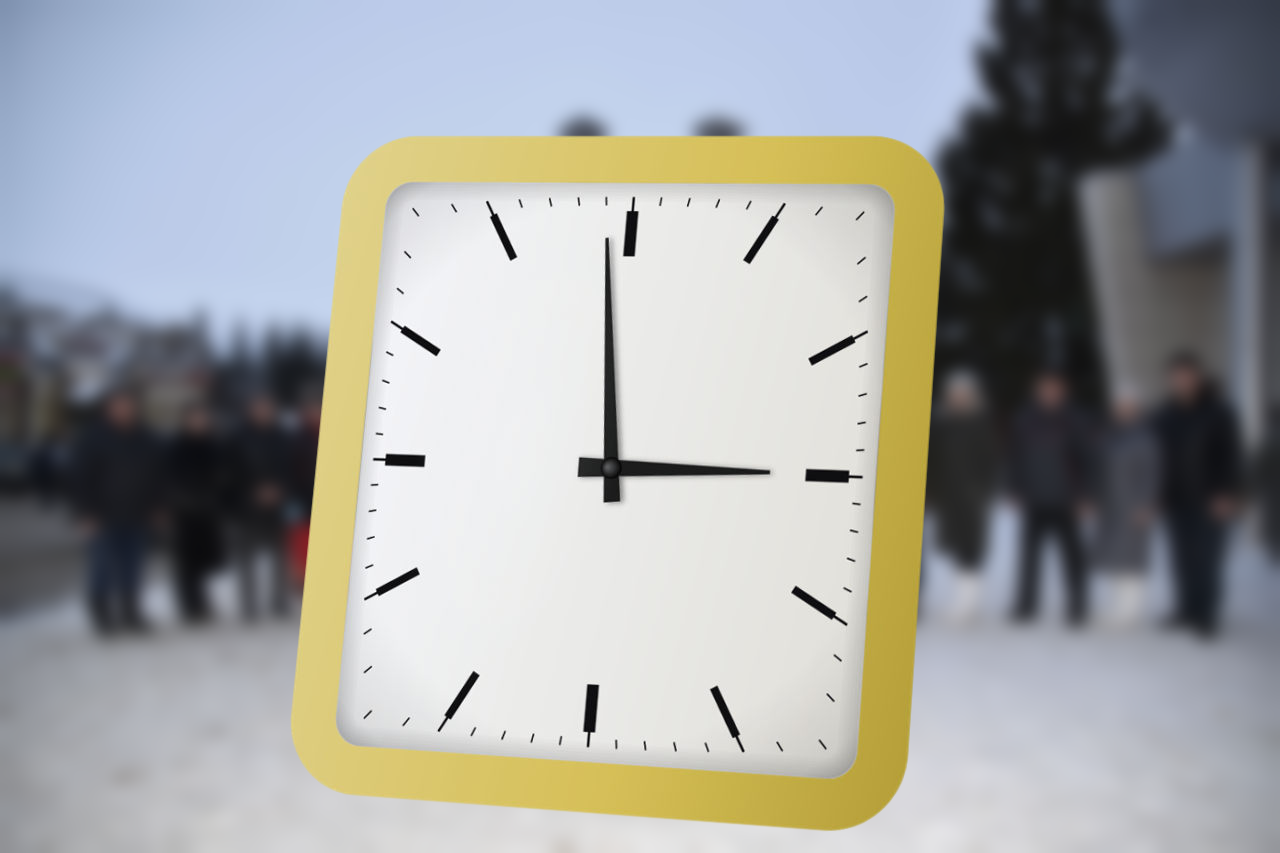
h=2 m=59
